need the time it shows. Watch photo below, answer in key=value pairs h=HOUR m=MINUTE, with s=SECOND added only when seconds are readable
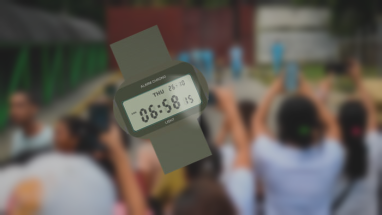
h=6 m=58 s=15
